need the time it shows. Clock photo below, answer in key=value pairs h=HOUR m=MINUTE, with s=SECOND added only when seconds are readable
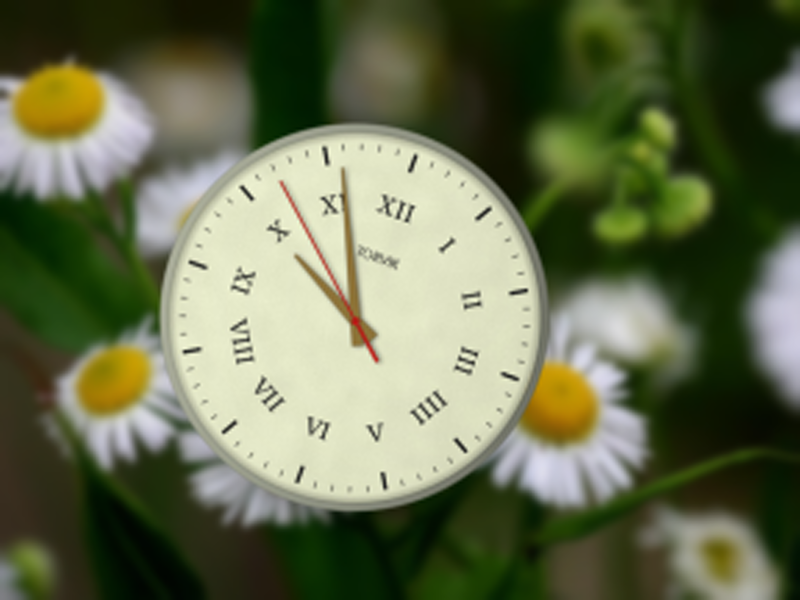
h=9 m=55 s=52
